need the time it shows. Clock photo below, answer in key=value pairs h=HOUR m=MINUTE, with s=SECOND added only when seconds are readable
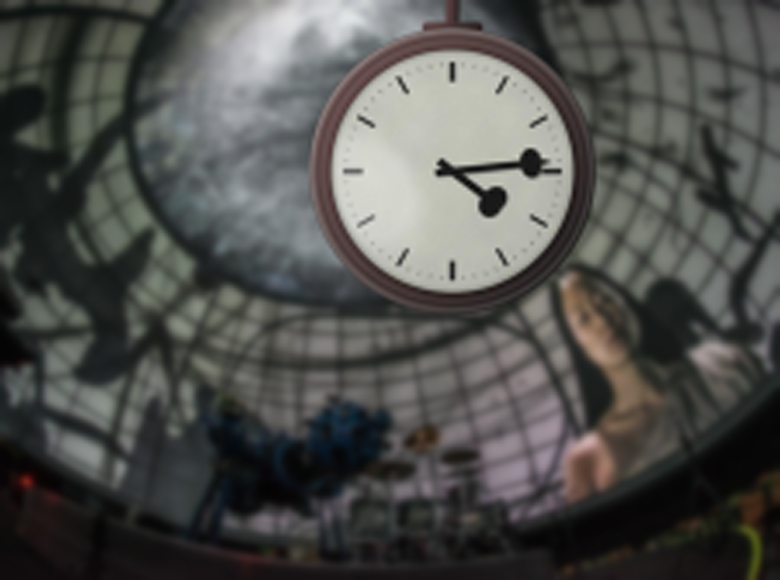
h=4 m=14
